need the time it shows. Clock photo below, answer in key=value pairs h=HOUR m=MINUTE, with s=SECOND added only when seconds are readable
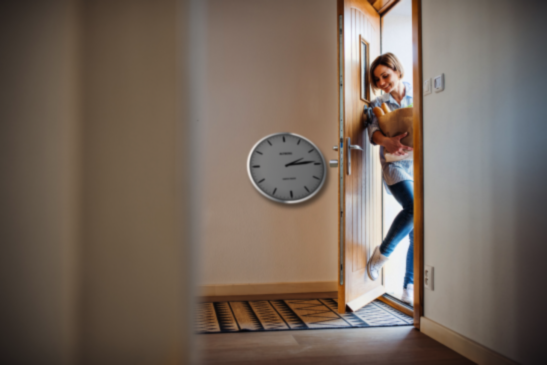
h=2 m=14
